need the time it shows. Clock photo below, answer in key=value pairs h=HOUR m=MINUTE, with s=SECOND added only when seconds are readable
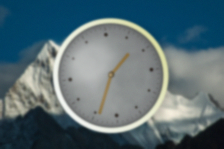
h=1 m=34
